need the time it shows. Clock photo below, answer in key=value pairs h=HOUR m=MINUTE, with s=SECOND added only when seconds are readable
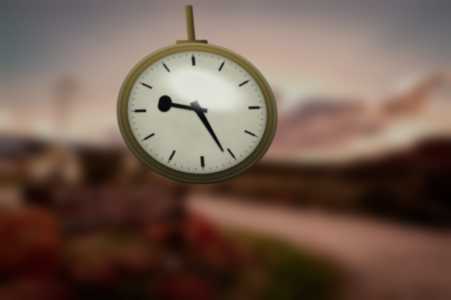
h=9 m=26
